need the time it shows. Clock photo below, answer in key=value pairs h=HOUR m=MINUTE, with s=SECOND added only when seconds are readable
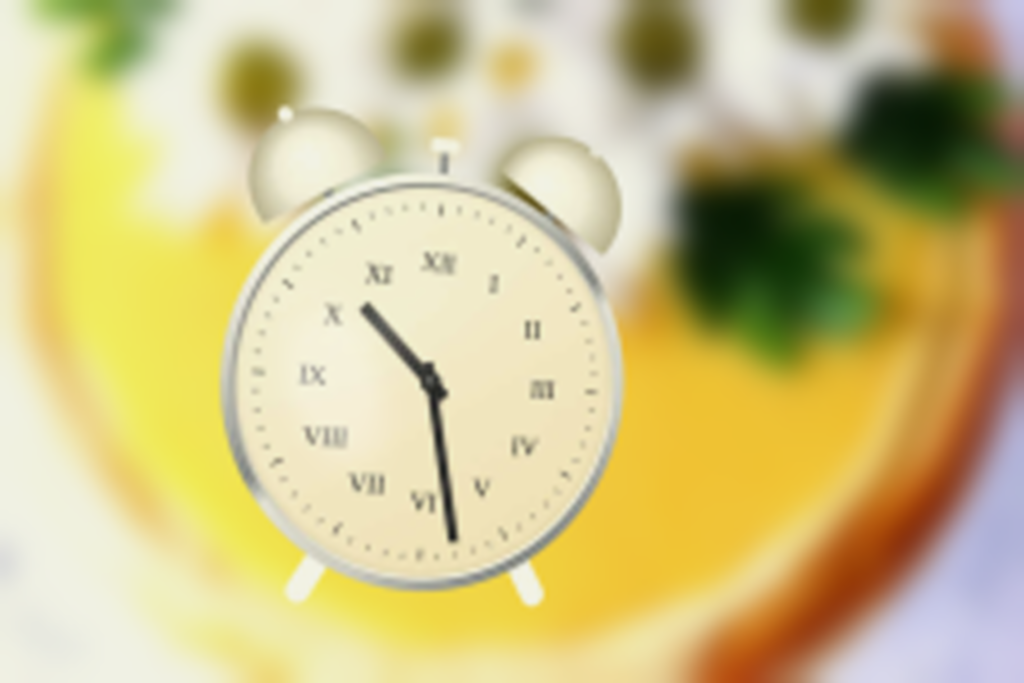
h=10 m=28
